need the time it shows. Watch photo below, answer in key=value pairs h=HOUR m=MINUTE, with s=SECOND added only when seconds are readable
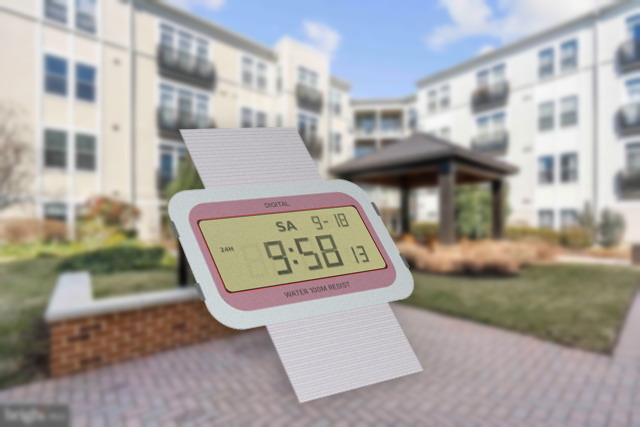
h=9 m=58 s=13
